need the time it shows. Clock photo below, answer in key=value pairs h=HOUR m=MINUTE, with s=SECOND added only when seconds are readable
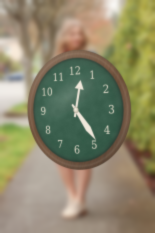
h=12 m=24
